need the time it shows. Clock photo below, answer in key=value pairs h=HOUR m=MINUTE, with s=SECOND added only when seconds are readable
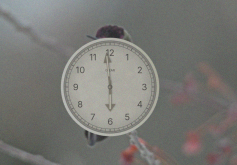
h=5 m=59
